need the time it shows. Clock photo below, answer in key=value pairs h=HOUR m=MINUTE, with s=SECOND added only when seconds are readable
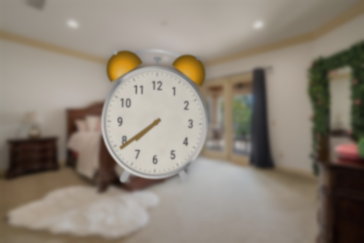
h=7 m=39
